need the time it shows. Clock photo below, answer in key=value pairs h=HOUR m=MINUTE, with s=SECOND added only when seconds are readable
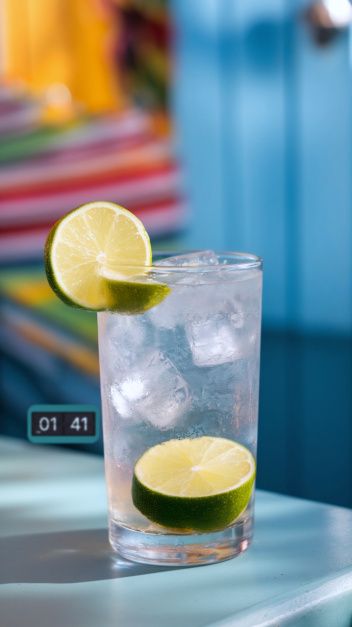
h=1 m=41
